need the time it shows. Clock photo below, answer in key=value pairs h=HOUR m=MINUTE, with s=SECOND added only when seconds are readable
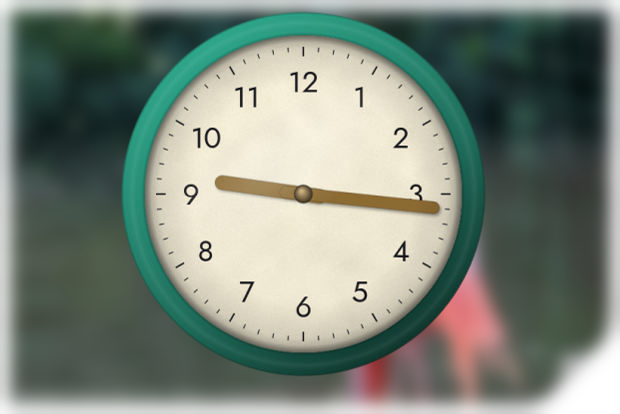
h=9 m=16
